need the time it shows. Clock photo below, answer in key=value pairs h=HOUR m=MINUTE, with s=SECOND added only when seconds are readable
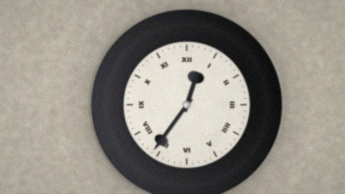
h=12 m=36
